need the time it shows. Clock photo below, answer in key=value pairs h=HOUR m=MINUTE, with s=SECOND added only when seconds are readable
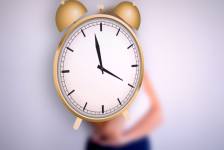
h=3 m=58
